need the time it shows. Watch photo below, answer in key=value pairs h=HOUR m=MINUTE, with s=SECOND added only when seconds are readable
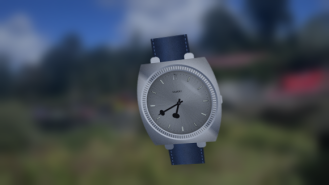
h=6 m=41
